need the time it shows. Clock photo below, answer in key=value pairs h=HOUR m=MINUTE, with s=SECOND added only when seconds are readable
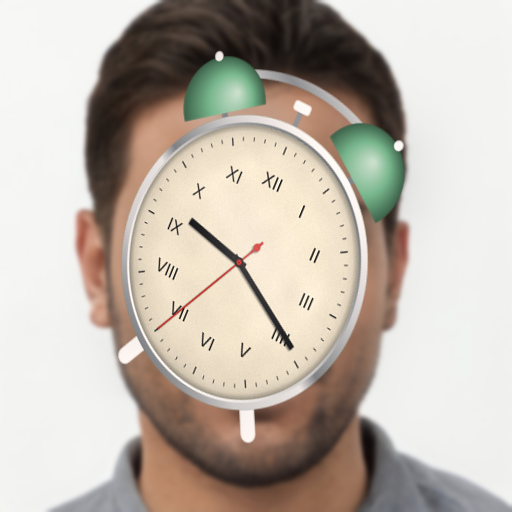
h=9 m=19 s=35
